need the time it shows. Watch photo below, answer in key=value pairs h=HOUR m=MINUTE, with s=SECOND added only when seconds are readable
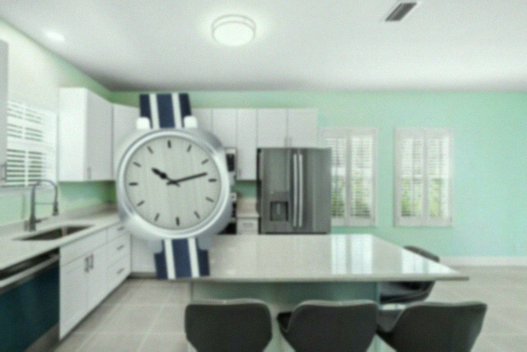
h=10 m=13
